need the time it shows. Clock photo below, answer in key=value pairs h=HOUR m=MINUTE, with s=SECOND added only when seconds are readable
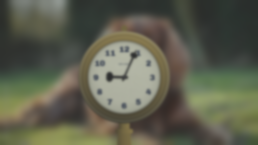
h=9 m=4
